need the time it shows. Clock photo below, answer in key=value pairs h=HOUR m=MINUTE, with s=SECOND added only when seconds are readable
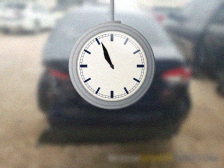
h=10 m=56
